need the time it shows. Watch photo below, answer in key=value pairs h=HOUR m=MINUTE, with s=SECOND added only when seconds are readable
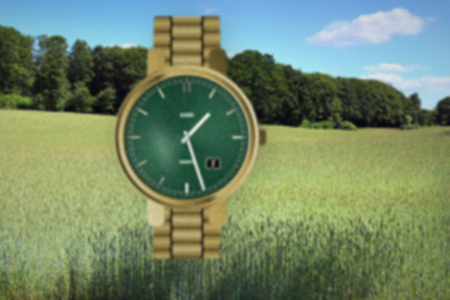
h=1 m=27
